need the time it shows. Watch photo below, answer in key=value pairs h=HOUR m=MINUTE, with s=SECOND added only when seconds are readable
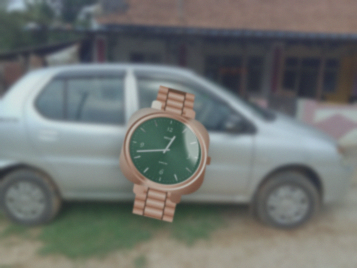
h=12 m=42
